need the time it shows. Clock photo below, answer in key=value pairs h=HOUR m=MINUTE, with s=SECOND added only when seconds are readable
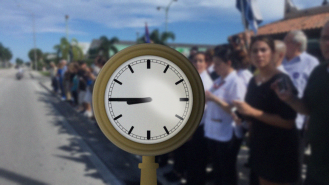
h=8 m=45
